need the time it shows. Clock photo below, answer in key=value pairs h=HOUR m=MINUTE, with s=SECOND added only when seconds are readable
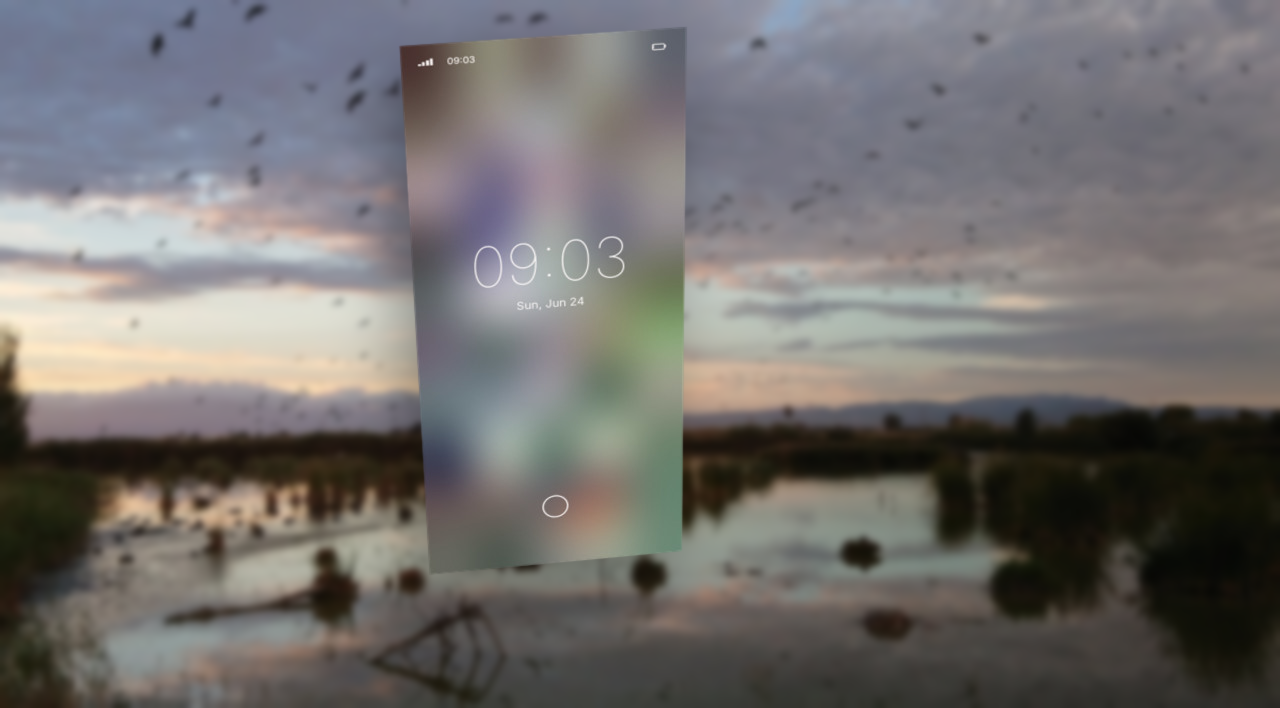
h=9 m=3
